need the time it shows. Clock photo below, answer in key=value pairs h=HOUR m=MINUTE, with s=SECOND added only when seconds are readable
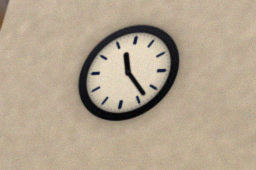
h=11 m=23
